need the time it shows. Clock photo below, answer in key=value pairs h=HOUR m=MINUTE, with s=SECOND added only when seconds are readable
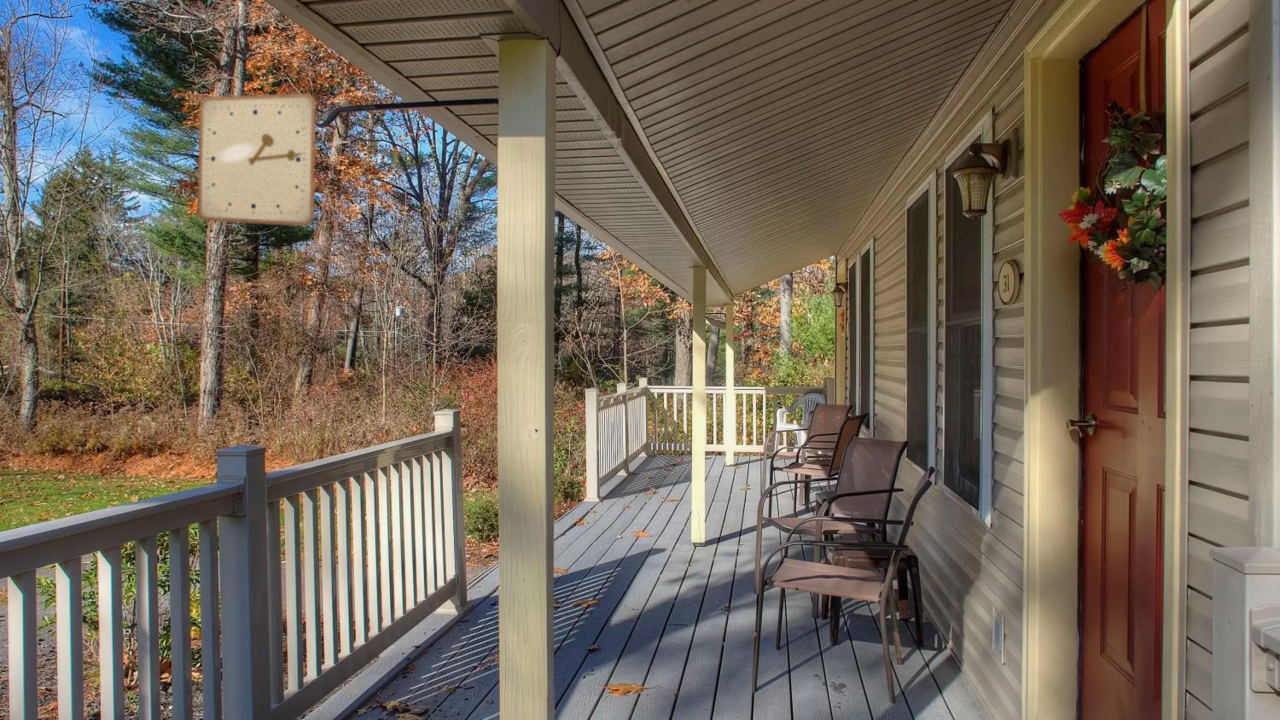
h=1 m=14
